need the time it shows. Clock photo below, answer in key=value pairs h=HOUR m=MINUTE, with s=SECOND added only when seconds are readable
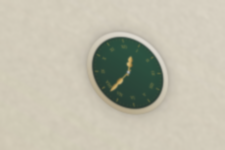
h=12 m=38
